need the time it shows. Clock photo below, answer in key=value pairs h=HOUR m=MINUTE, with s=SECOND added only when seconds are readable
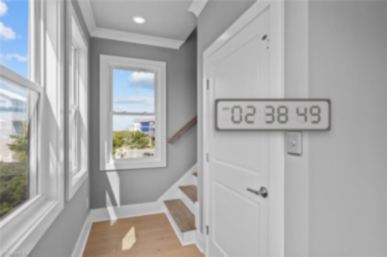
h=2 m=38 s=49
